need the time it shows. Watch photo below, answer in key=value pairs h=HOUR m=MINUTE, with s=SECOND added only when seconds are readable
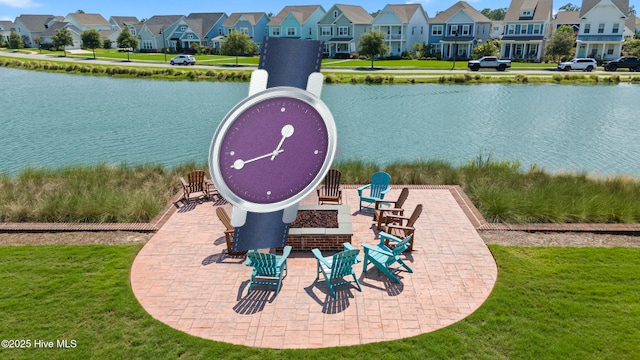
h=12 m=42
